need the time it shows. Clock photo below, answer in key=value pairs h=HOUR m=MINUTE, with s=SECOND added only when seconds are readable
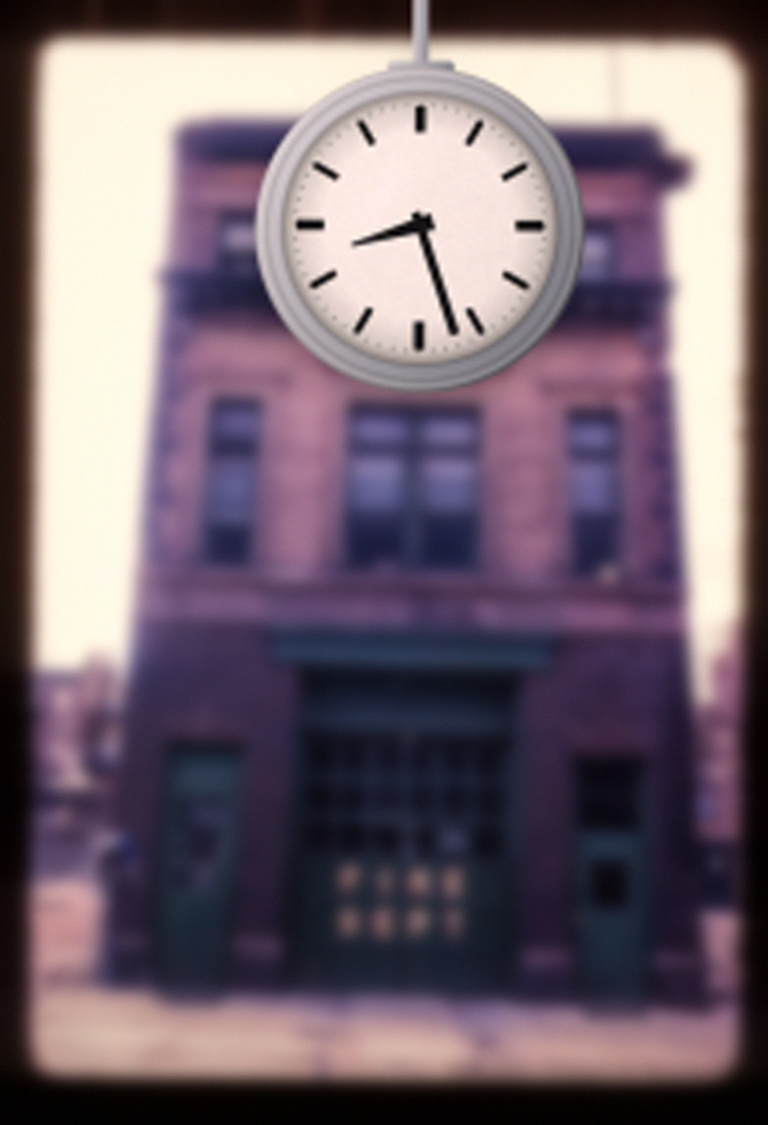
h=8 m=27
